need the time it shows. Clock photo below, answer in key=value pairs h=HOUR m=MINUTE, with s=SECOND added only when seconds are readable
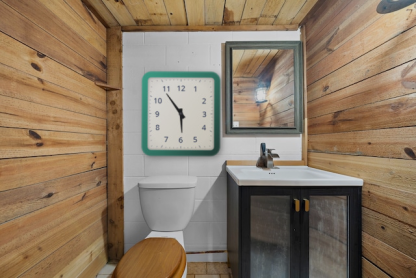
h=5 m=54
